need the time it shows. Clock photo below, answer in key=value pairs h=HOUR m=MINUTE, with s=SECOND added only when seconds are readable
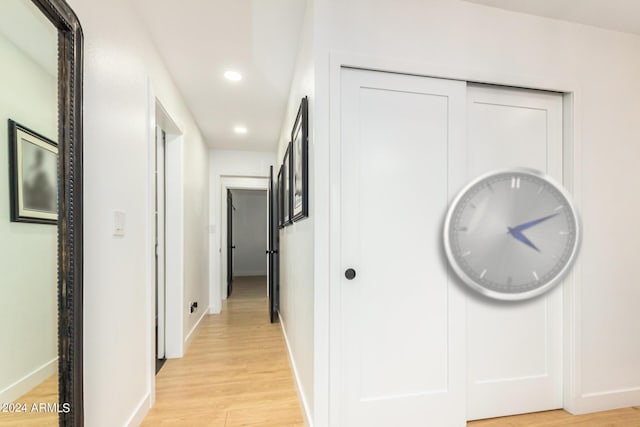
h=4 m=11
